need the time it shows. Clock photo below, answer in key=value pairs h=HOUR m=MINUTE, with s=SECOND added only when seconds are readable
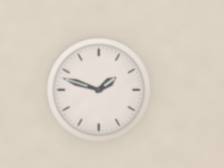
h=1 m=48
